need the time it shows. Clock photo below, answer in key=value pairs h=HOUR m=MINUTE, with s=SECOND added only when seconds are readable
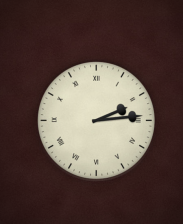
h=2 m=14
